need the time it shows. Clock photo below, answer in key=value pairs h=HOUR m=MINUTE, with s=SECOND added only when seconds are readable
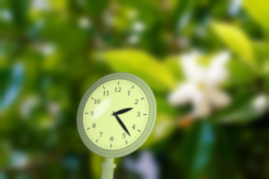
h=2 m=23
